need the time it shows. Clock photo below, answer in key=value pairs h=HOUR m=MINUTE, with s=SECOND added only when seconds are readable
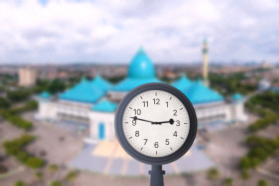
h=2 m=47
